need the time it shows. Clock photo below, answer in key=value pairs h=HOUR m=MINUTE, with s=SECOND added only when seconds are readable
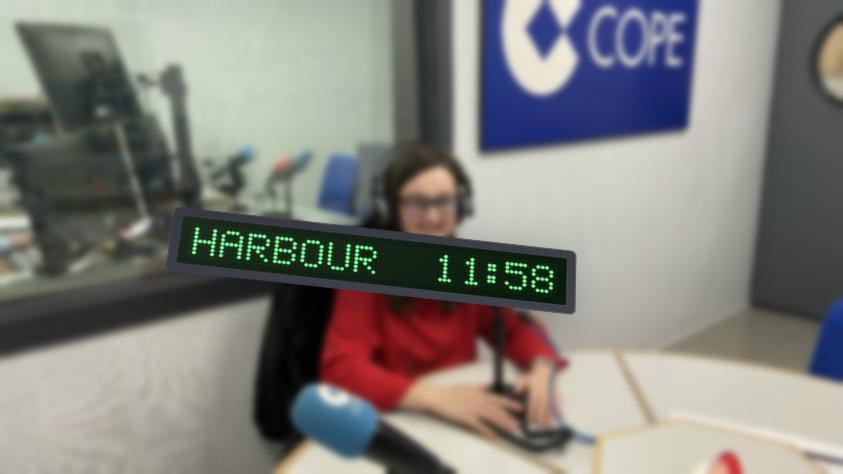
h=11 m=58
